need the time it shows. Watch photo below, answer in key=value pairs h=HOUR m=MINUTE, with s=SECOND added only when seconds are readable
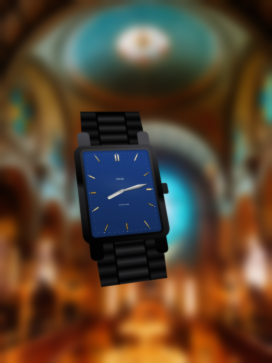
h=8 m=13
